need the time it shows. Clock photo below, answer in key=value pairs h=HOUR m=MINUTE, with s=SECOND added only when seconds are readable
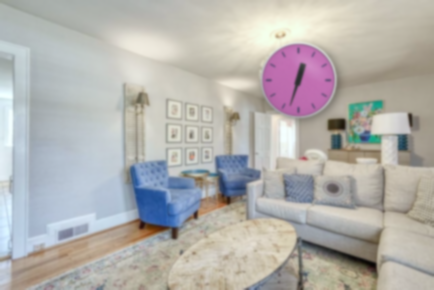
h=12 m=33
